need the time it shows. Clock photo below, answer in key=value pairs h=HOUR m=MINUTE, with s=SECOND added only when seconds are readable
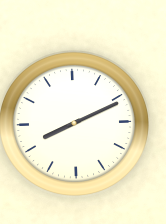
h=8 m=11
